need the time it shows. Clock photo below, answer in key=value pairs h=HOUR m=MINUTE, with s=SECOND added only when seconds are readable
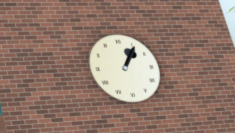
h=1 m=6
